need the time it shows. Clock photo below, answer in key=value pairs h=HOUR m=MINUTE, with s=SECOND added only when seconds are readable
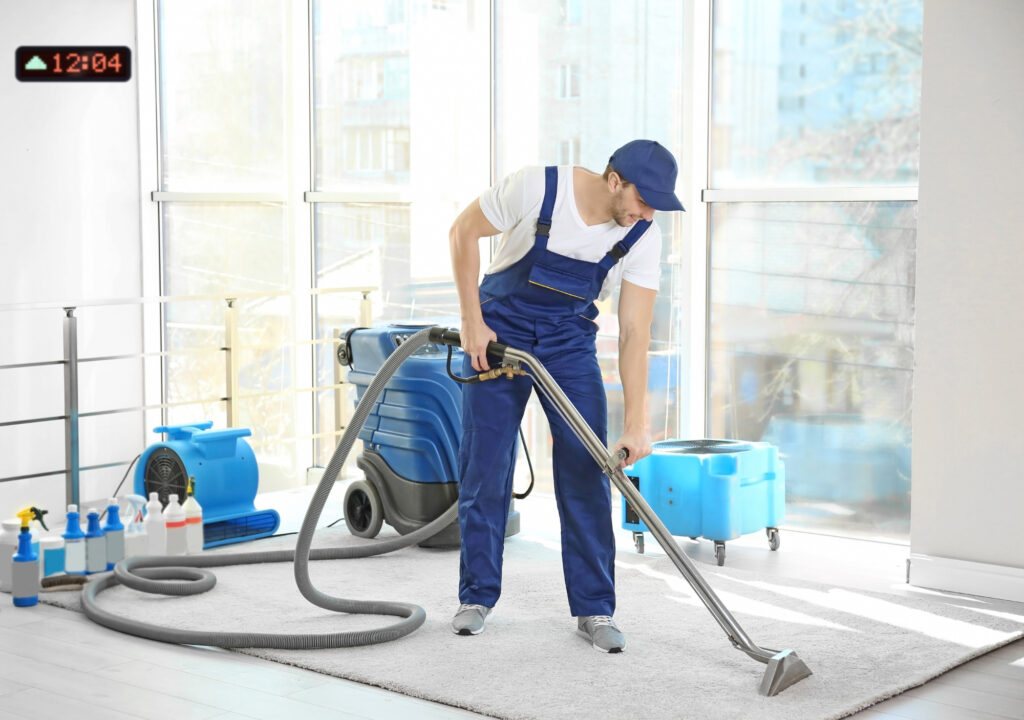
h=12 m=4
